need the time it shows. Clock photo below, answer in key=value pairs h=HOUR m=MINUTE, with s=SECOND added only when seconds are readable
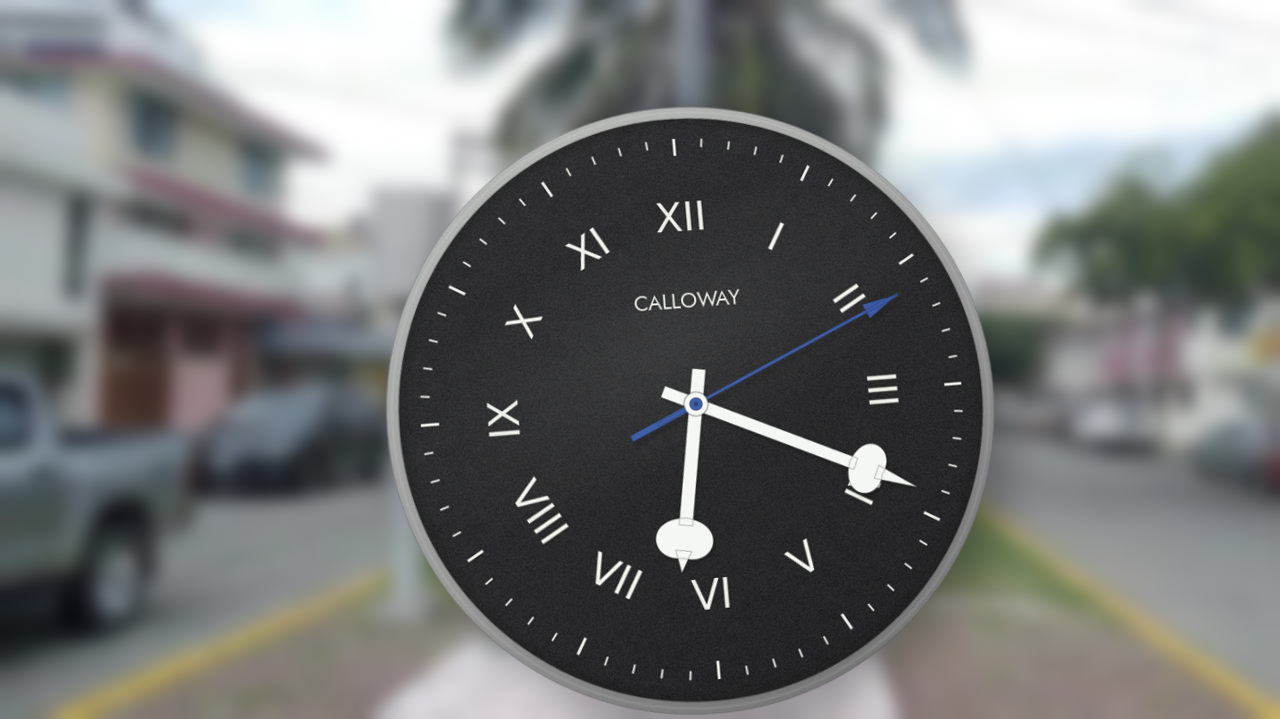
h=6 m=19 s=11
